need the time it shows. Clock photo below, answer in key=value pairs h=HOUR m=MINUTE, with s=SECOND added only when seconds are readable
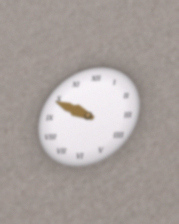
h=9 m=49
